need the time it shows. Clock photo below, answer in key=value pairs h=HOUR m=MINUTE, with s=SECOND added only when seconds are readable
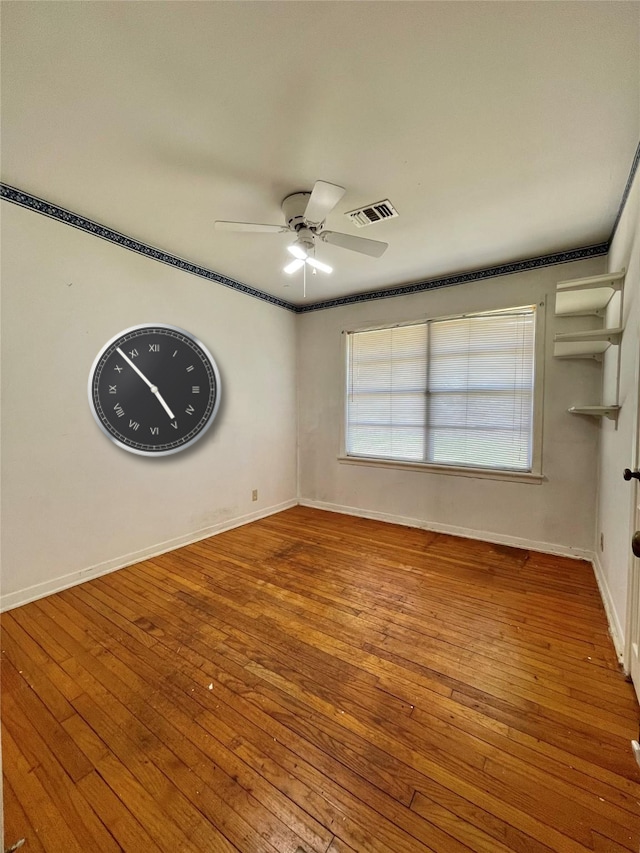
h=4 m=53
